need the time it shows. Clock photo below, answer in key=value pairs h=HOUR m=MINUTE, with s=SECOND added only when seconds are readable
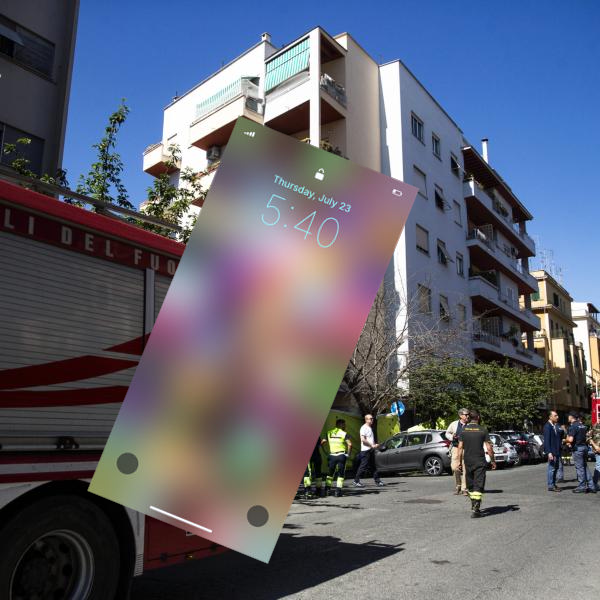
h=5 m=40
